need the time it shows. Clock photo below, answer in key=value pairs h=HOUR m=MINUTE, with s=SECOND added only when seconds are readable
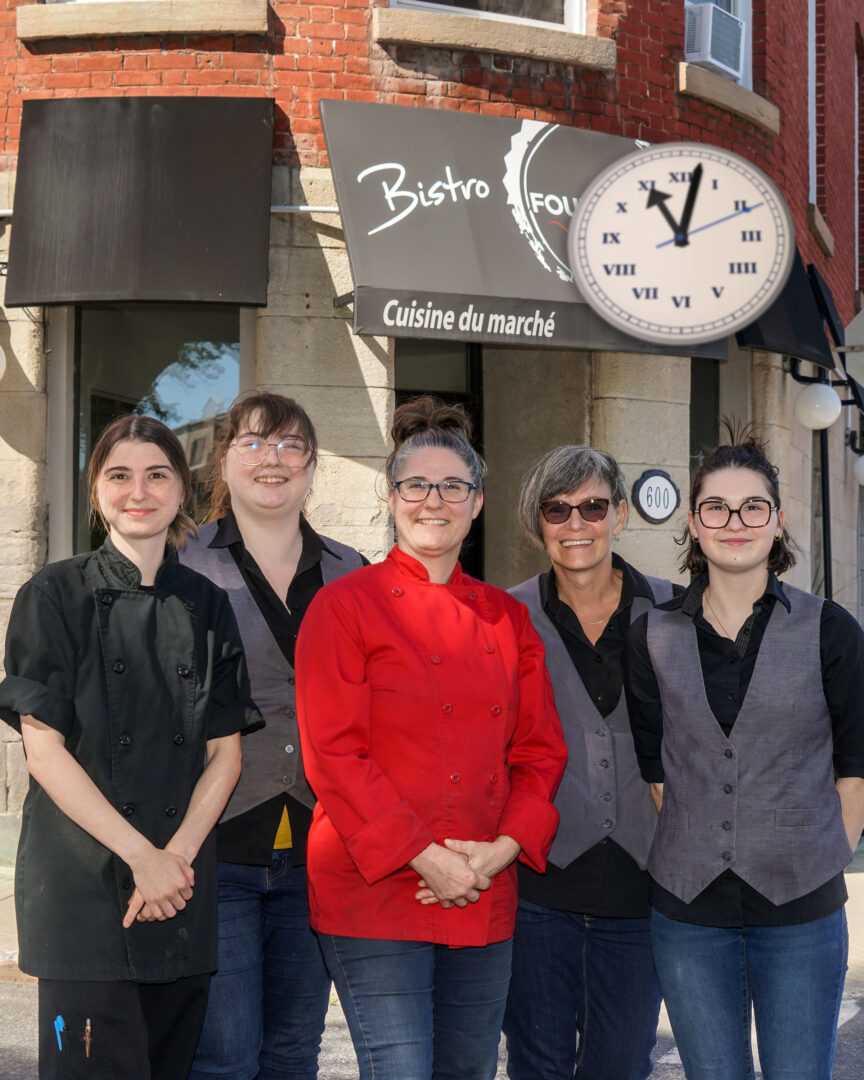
h=11 m=2 s=11
